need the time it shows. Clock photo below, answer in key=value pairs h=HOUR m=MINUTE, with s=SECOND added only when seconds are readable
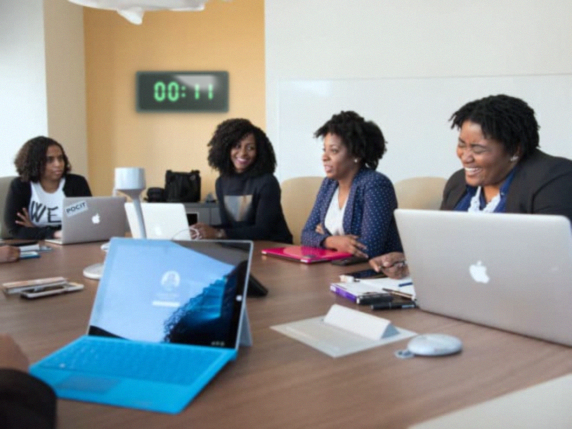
h=0 m=11
